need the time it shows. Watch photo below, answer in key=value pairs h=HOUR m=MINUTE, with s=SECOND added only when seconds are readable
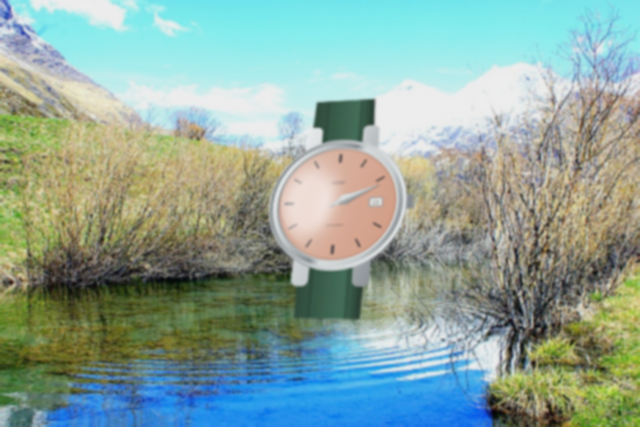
h=2 m=11
